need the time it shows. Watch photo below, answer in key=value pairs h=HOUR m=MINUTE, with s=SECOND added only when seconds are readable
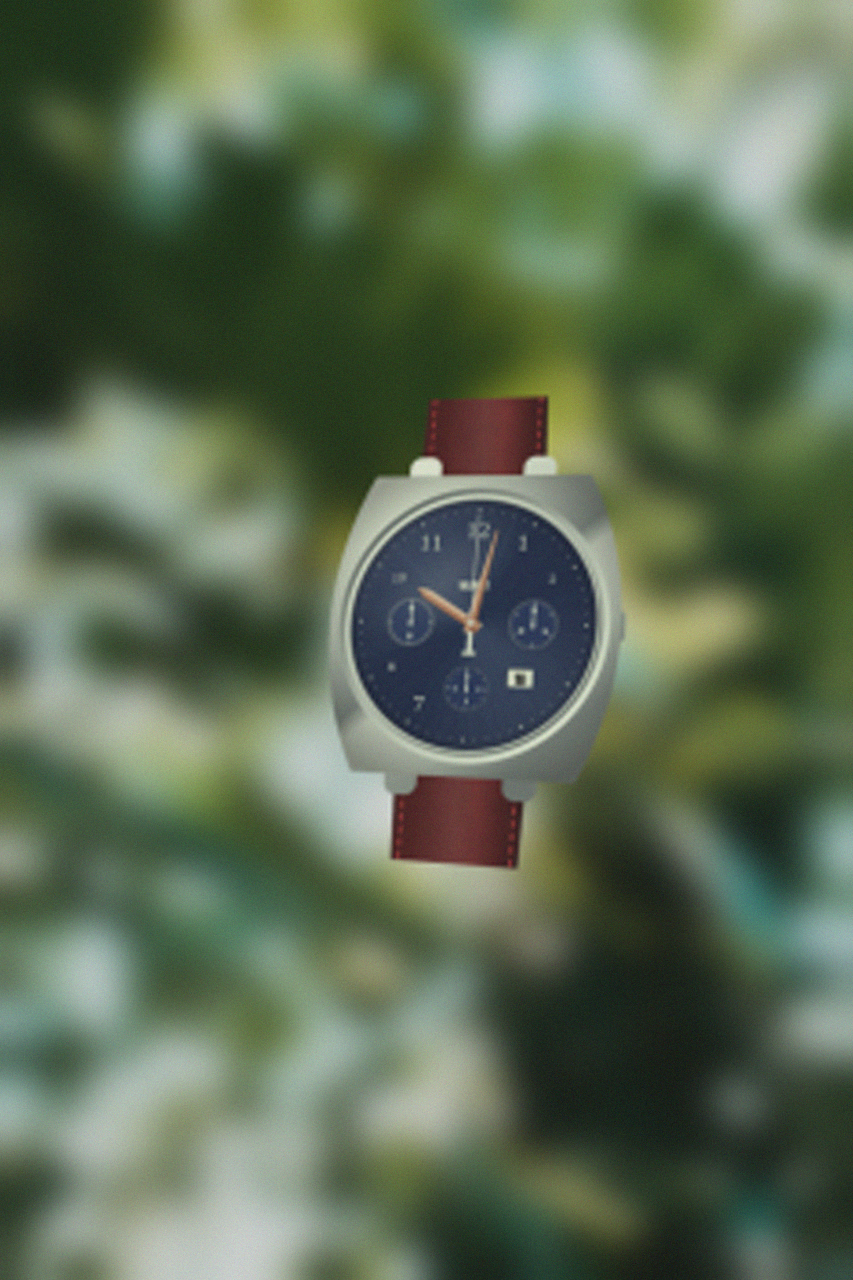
h=10 m=2
